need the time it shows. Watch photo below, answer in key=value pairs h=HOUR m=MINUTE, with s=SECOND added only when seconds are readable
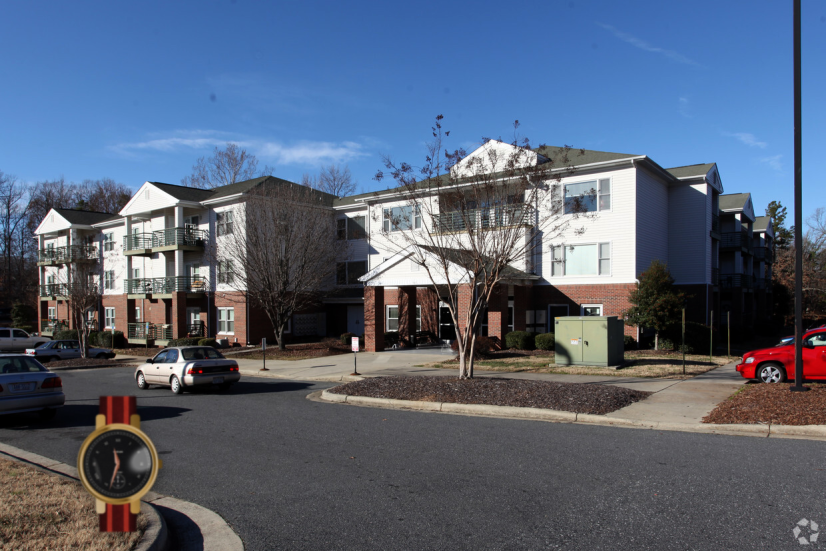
h=11 m=33
